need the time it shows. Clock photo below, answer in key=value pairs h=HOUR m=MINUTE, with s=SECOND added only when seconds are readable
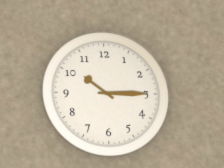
h=10 m=15
